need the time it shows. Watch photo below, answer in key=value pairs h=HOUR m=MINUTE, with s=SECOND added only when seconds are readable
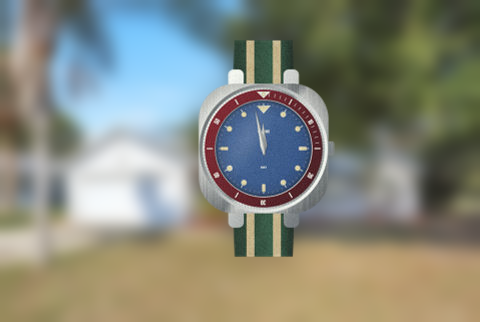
h=11 m=58
